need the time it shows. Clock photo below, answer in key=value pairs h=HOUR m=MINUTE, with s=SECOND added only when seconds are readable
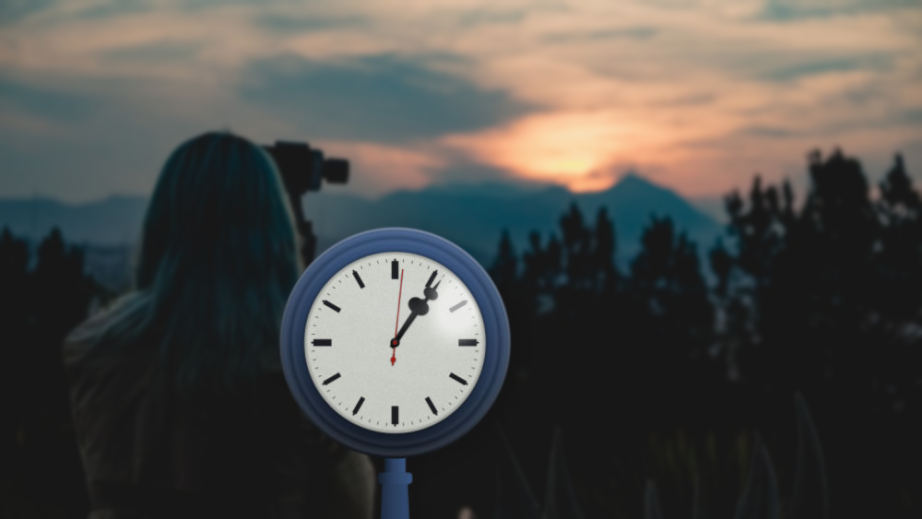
h=1 m=6 s=1
